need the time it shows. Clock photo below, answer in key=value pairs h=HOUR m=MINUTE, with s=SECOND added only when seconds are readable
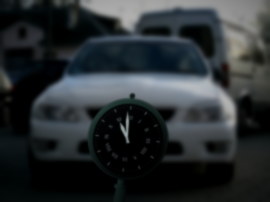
h=10 m=59
